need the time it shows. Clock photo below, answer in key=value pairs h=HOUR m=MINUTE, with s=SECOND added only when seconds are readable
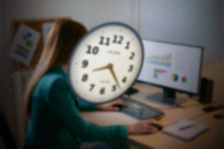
h=8 m=23
